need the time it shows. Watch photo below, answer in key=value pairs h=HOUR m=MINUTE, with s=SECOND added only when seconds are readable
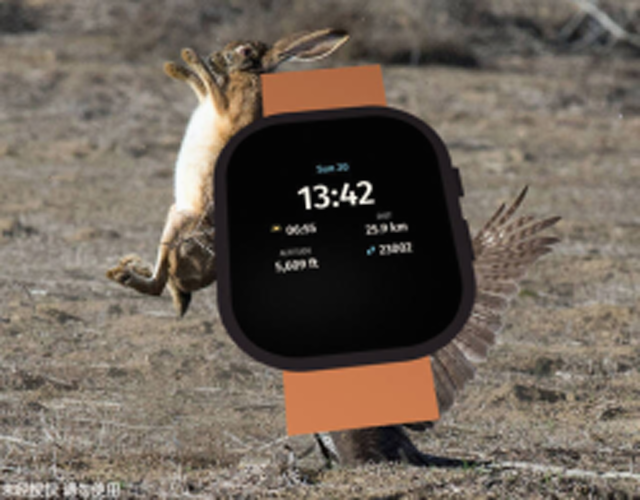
h=13 m=42
